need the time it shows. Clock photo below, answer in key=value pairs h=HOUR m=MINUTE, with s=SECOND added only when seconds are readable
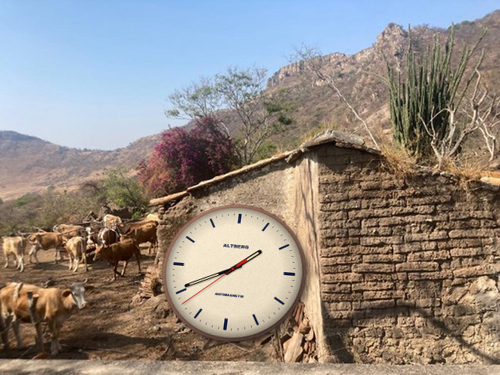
h=1 m=40 s=38
